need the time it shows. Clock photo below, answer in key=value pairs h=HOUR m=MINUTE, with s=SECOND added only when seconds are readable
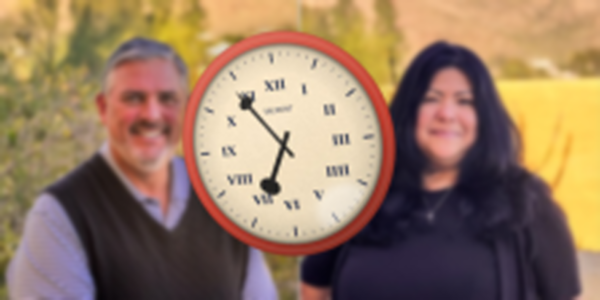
h=6 m=54
